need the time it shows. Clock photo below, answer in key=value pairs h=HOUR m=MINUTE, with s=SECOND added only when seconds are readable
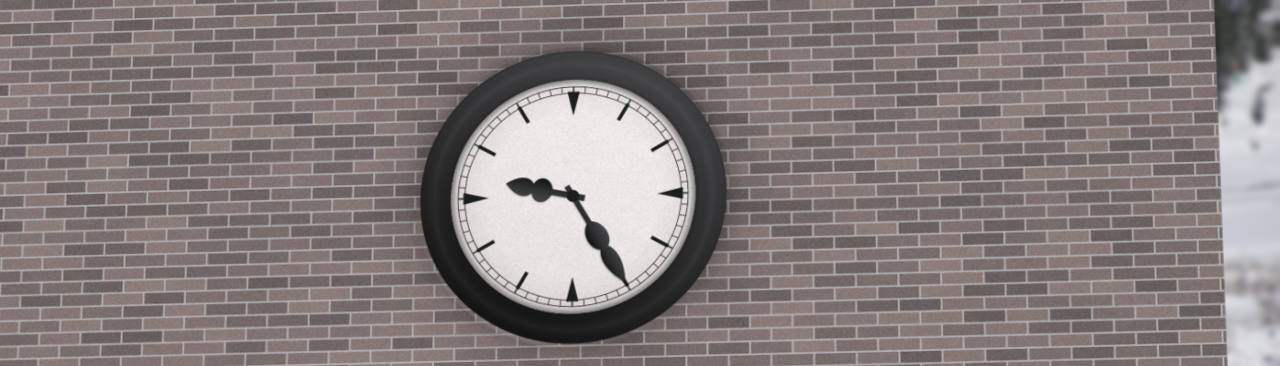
h=9 m=25
